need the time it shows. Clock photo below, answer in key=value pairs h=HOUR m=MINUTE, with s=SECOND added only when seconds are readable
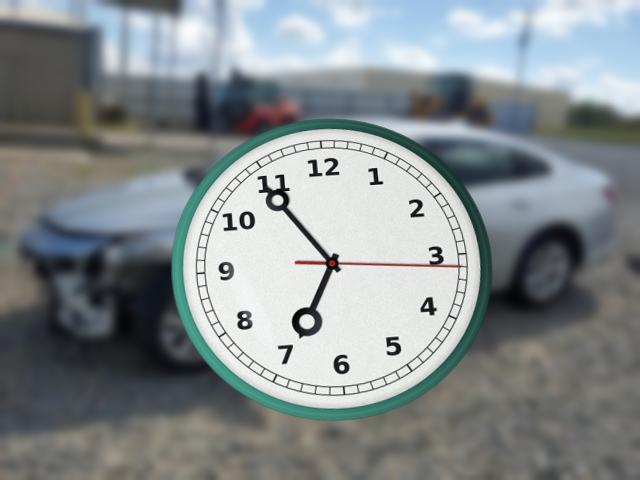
h=6 m=54 s=16
